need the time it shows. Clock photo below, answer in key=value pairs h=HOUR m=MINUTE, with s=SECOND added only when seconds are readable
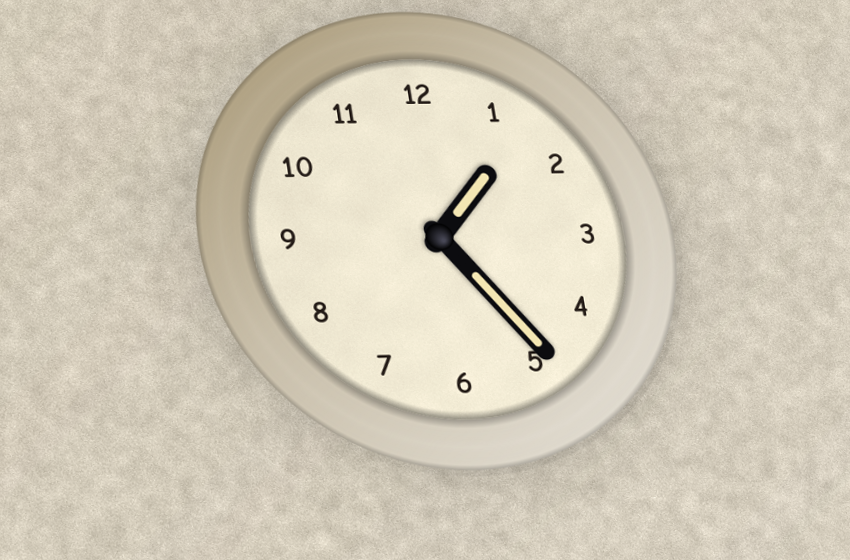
h=1 m=24
